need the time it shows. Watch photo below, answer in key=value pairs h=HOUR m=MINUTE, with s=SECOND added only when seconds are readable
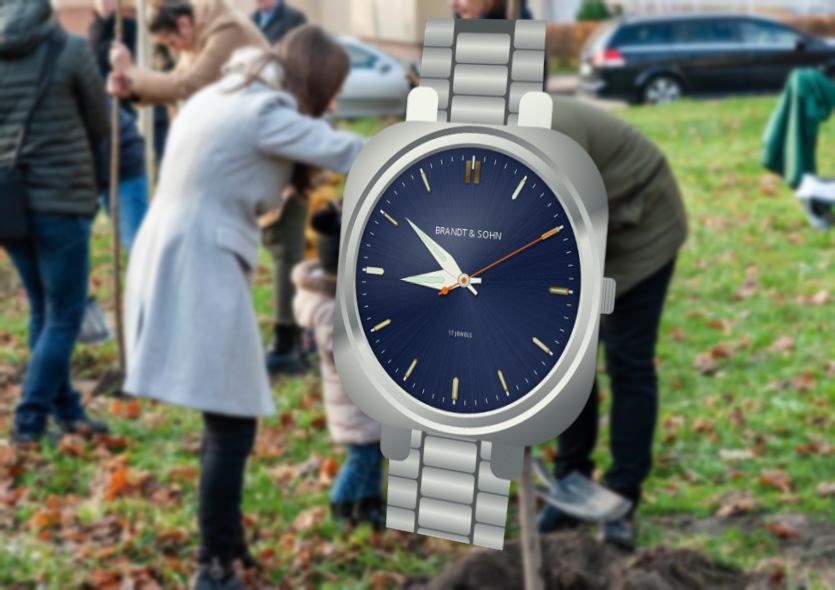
h=8 m=51 s=10
